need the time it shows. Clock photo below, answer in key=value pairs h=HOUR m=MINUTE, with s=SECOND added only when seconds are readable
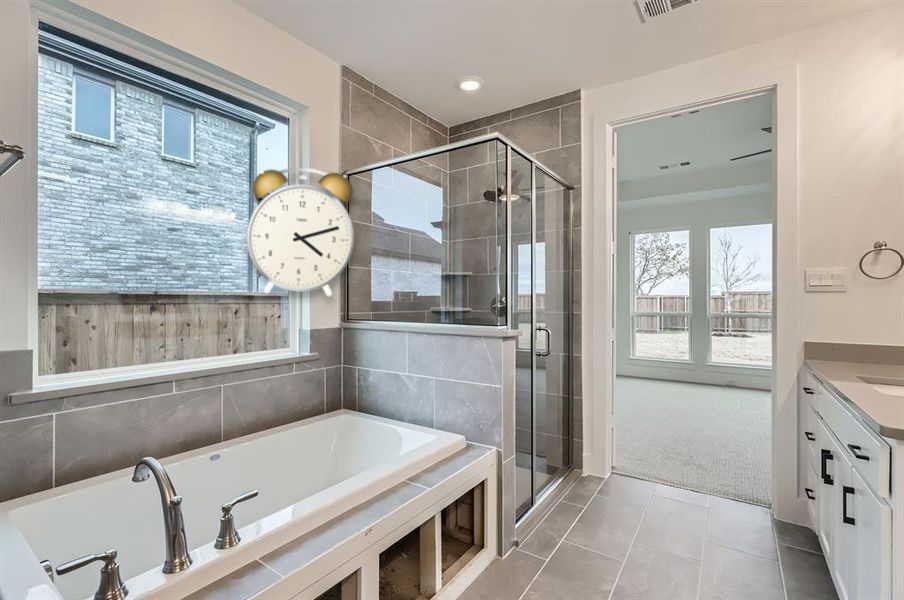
h=4 m=12
